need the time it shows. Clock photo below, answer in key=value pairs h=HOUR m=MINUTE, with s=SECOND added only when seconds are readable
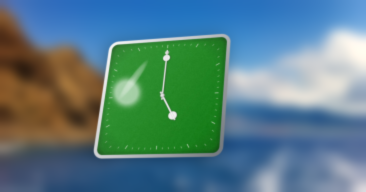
h=5 m=0
